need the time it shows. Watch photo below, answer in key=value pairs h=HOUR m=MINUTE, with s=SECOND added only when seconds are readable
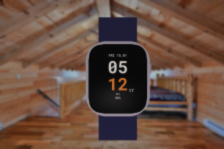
h=5 m=12
